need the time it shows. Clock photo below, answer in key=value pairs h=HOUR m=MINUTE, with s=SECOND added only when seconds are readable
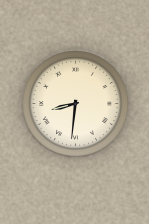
h=8 m=31
